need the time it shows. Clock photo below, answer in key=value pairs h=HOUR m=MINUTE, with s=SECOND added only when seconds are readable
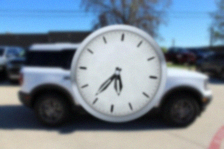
h=5 m=36
